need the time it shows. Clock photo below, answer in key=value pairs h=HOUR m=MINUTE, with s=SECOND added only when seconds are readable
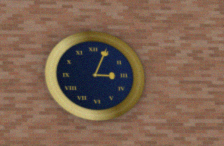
h=3 m=4
